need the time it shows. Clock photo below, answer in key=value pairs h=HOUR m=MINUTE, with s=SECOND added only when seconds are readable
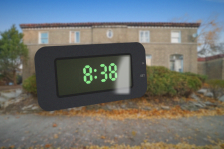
h=8 m=38
